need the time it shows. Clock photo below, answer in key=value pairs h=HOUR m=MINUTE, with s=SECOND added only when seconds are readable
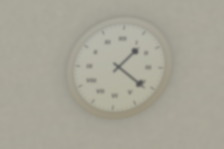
h=1 m=21
